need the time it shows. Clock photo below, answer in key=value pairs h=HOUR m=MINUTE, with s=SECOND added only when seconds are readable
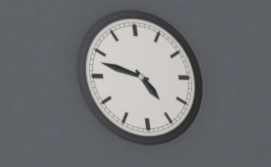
h=4 m=48
